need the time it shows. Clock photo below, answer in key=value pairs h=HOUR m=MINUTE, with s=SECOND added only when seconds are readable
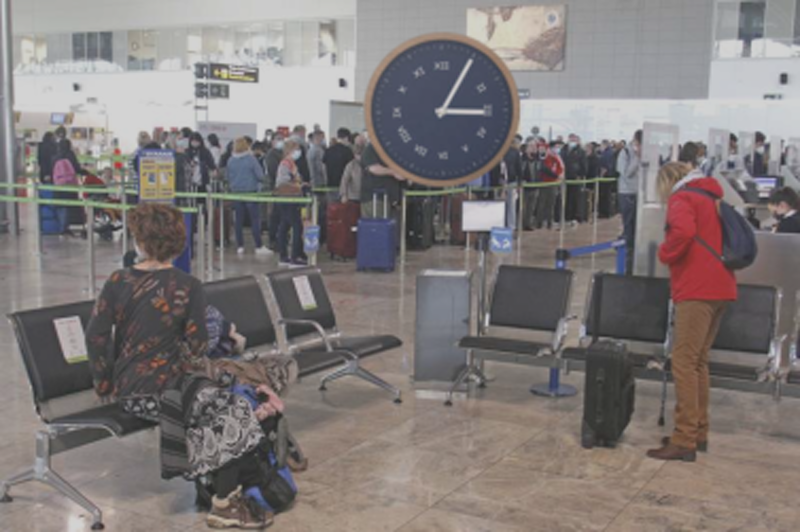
h=3 m=5
